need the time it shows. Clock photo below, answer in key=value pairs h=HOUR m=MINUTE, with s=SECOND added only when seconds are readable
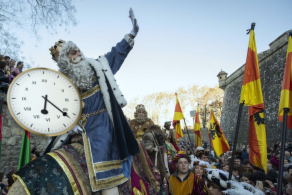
h=6 m=22
